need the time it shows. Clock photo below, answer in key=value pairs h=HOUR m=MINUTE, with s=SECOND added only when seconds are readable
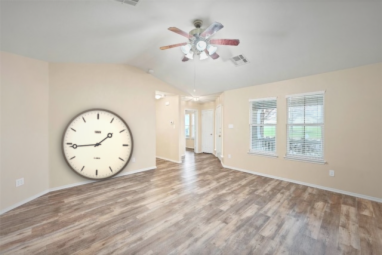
h=1 m=44
